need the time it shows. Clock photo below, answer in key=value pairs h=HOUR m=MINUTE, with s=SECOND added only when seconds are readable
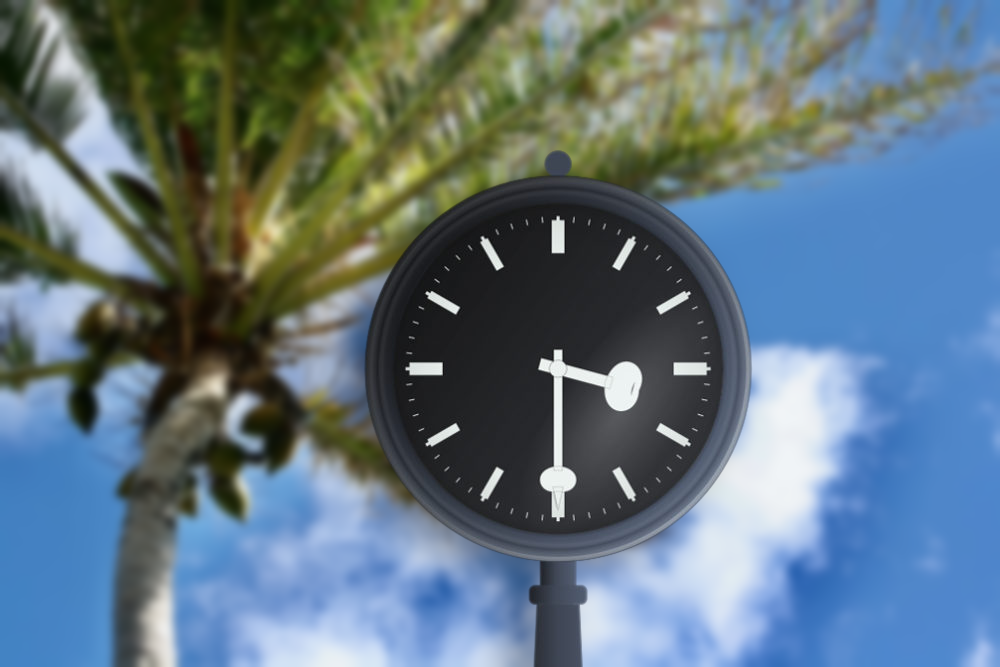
h=3 m=30
